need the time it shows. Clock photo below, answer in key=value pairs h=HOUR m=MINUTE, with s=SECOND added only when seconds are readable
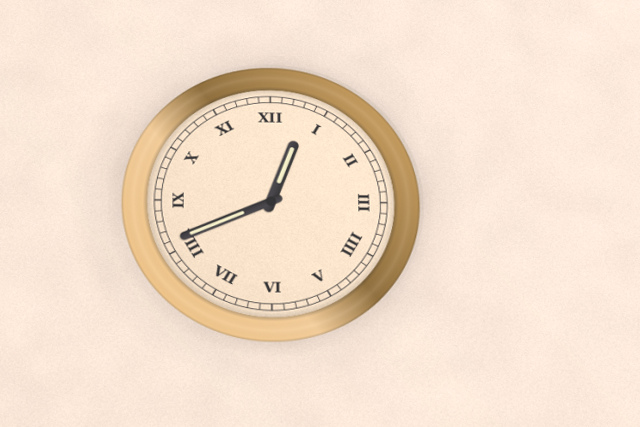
h=12 m=41
